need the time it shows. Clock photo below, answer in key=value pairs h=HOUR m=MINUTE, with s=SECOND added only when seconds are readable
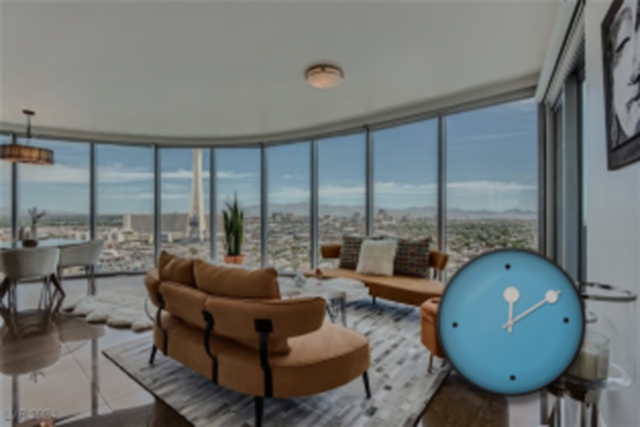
h=12 m=10
